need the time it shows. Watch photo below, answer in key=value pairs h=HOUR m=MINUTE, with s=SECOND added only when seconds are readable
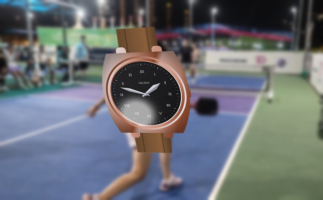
h=1 m=48
